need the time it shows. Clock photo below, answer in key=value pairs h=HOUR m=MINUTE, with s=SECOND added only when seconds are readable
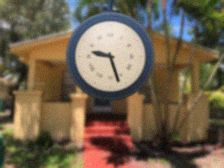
h=9 m=27
